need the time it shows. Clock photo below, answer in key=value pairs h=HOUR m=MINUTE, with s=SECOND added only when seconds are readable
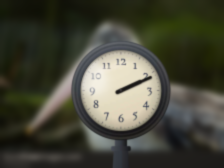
h=2 m=11
